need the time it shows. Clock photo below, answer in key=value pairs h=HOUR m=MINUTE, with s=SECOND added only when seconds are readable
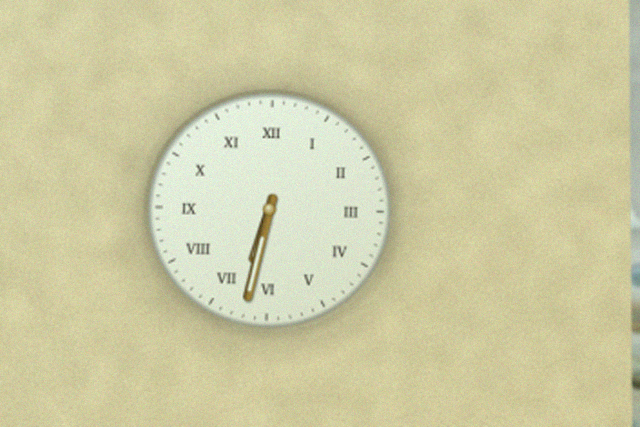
h=6 m=32
